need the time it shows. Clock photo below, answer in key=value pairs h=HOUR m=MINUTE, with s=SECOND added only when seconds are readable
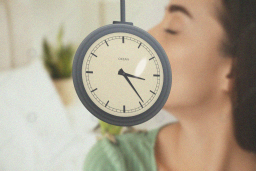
h=3 m=24
